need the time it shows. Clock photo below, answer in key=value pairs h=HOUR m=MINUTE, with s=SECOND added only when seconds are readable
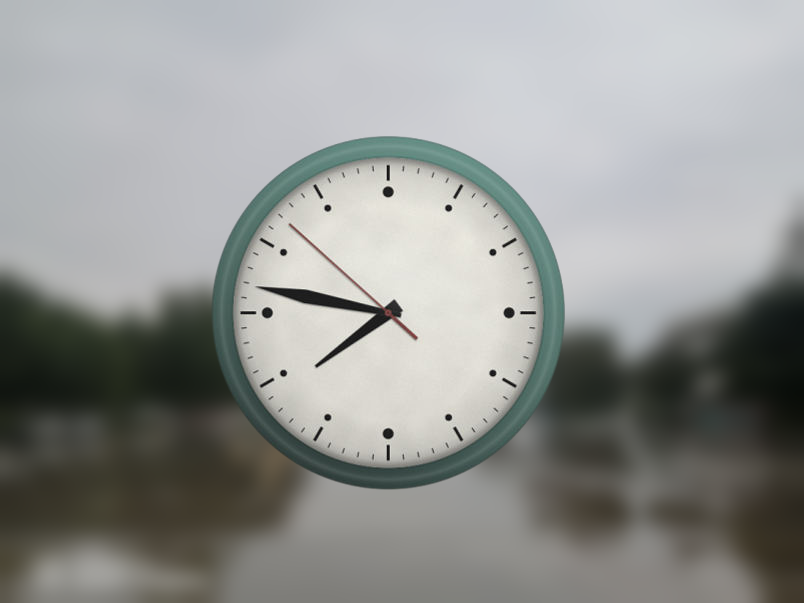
h=7 m=46 s=52
